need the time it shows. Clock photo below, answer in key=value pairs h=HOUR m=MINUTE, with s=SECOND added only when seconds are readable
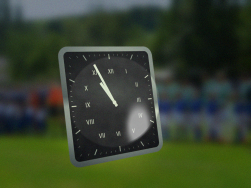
h=10 m=56
